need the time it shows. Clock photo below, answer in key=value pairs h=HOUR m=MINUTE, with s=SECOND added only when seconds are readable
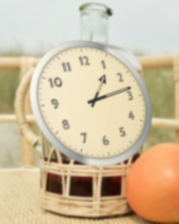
h=1 m=13
